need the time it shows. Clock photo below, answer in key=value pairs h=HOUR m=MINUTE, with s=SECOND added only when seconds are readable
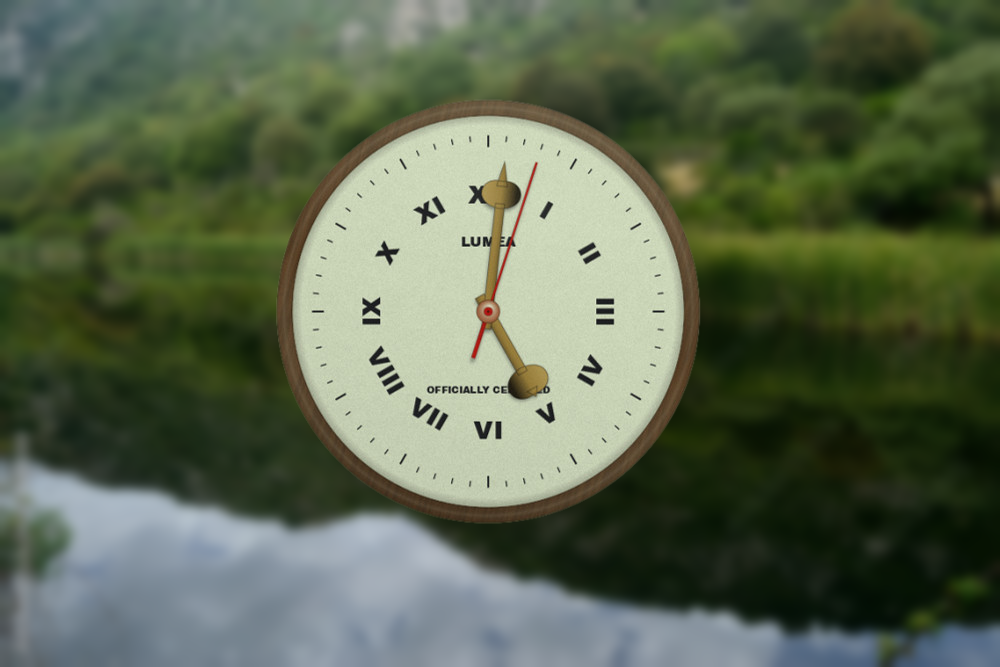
h=5 m=1 s=3
